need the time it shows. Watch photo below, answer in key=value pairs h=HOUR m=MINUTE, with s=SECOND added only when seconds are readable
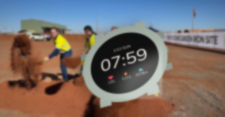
h=7 m=59
